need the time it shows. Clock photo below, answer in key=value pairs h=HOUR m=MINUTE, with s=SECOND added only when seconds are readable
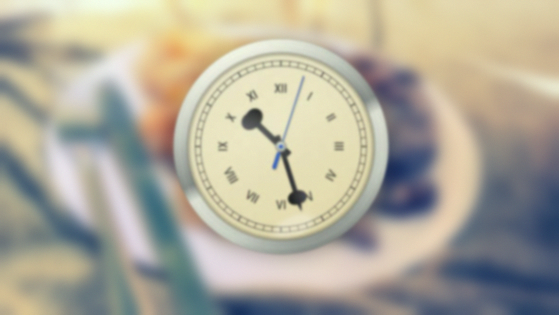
h=10 m=27 s=3
